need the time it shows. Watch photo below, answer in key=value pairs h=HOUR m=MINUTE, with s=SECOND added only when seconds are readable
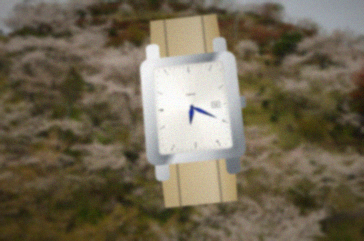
h=6 m=20
